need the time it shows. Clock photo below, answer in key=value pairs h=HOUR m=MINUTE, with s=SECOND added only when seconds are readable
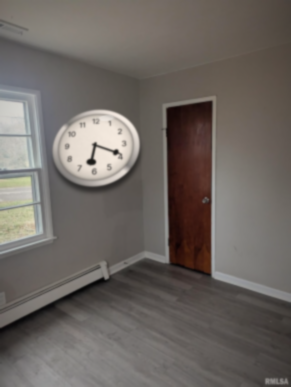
h=6 m=19
